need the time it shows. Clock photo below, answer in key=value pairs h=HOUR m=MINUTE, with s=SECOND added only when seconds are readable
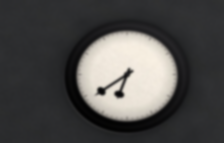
h=6 m=39
